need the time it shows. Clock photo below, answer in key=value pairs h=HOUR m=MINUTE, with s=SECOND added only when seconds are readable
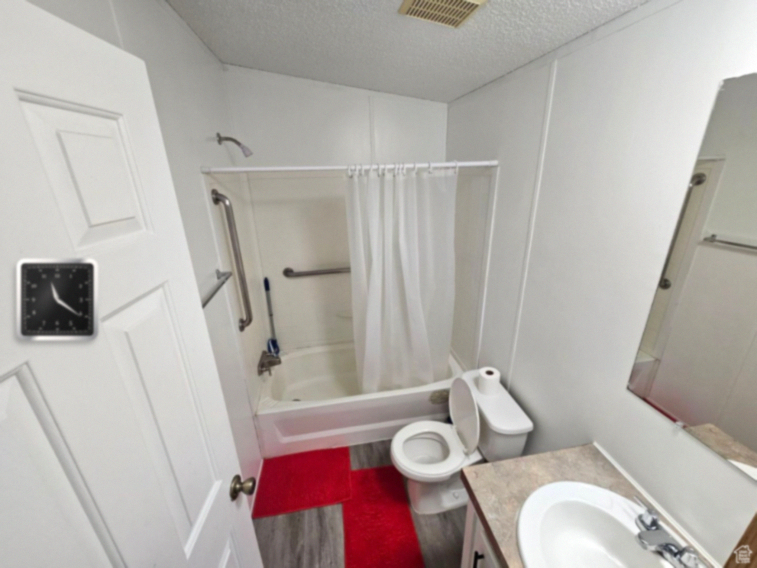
h=11 m=21
